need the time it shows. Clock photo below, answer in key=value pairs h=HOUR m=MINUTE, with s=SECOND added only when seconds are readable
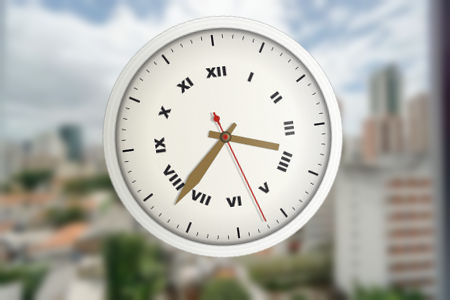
h=3 m=37 s=27
